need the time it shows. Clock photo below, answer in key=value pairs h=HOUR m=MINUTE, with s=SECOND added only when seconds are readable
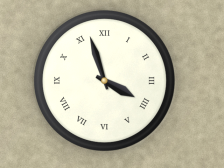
h=3 m=57
